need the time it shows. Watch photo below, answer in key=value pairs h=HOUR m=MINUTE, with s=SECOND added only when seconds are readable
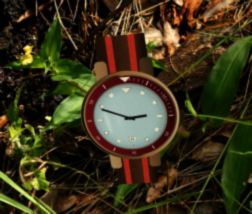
h=2 m=49
